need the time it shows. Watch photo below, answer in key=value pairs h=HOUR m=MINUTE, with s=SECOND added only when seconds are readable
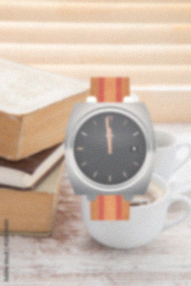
h=11 m=59
